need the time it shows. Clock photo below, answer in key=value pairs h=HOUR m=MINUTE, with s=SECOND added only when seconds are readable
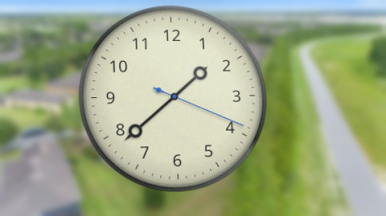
h=1 m=38 s=19
